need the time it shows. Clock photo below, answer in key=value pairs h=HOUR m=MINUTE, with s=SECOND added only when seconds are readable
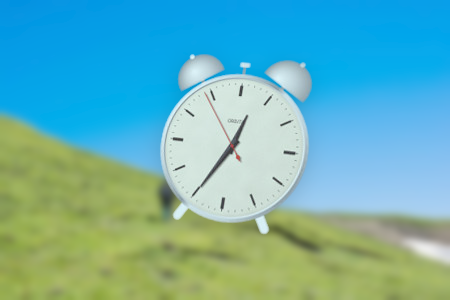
h=12 m=34 s=54
